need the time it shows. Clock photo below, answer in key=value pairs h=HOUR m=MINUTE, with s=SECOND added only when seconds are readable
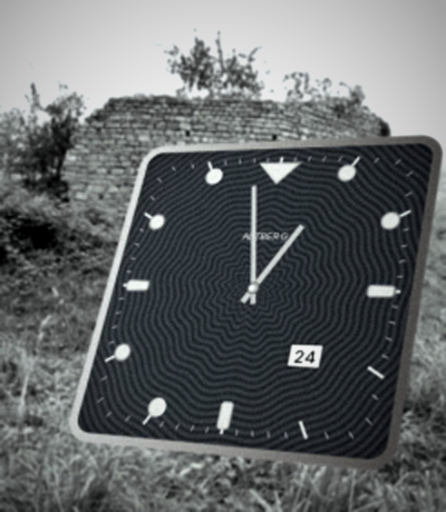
h=12 m=58
